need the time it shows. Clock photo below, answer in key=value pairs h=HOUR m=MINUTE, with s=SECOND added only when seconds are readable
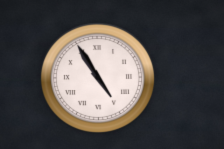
h=4 m=55
